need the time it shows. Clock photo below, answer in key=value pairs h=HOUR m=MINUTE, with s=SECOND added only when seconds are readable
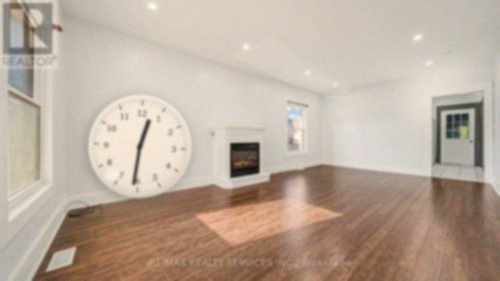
h=12 m=31
